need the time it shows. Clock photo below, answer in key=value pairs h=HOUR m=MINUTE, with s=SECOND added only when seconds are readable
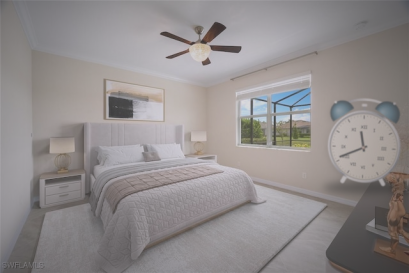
h=11 m=41
